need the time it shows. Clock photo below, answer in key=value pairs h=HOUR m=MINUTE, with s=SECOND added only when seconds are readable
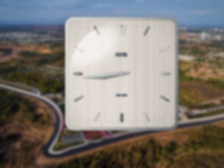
h=8 m=44
